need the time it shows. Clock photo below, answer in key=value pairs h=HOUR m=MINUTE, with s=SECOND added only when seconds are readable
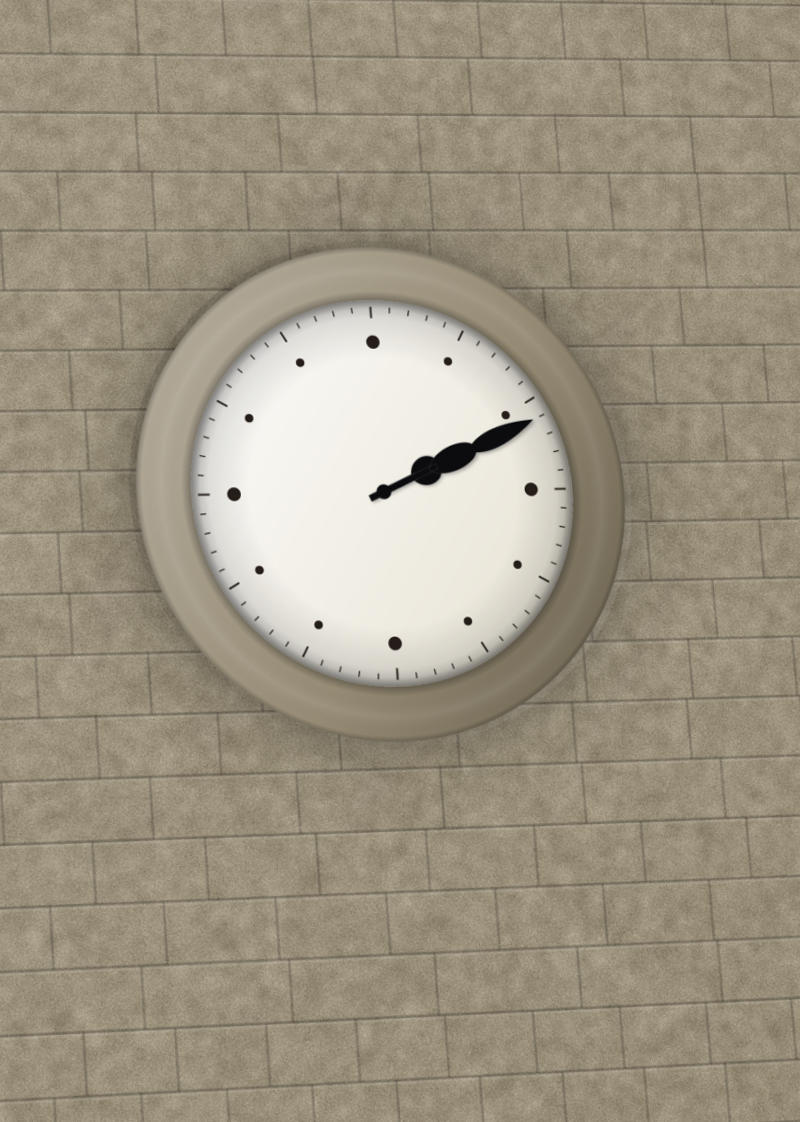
h=2 m=11
